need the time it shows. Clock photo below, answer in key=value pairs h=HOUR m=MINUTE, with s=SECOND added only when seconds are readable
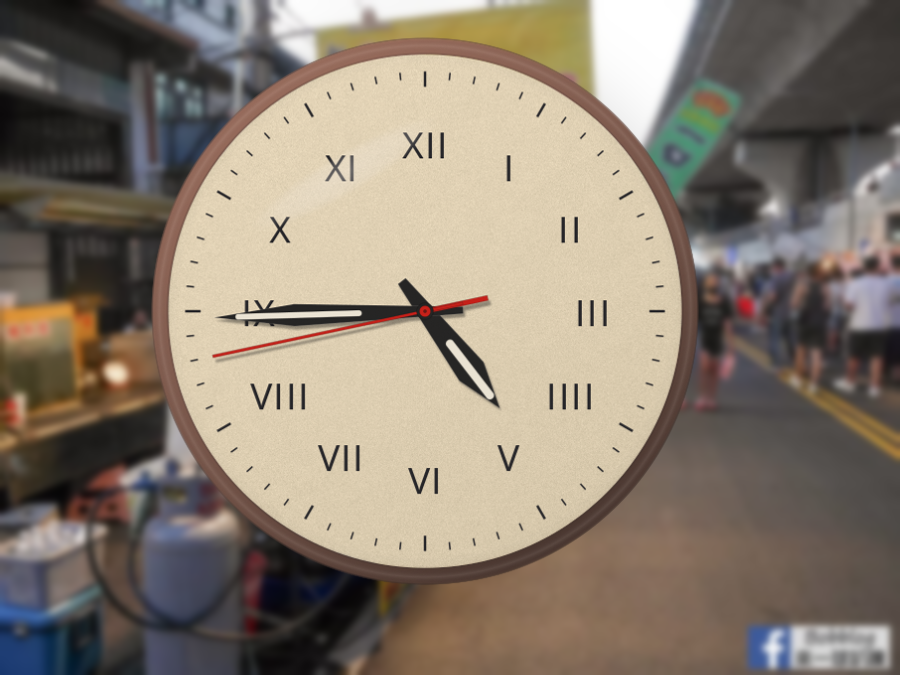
h=4 m=44 s=43
